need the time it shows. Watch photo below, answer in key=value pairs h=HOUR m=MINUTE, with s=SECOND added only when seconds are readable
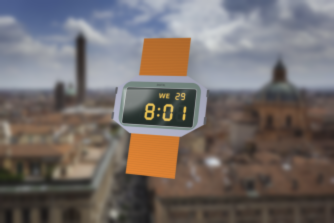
h=8 m=1
